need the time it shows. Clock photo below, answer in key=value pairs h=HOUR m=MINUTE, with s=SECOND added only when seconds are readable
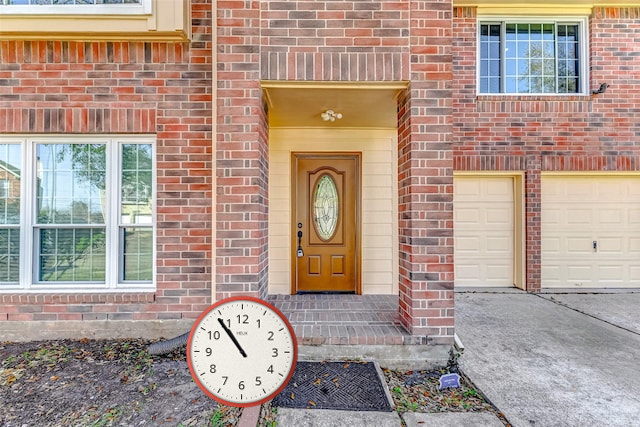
h=10 m=54
